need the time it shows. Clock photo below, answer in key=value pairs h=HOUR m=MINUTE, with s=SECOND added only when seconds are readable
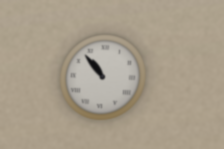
h=10 m=53
